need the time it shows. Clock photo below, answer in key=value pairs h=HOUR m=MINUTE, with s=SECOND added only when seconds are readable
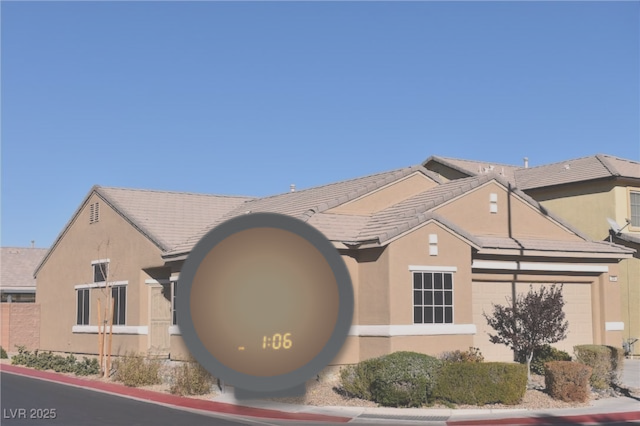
h=1 m=6
